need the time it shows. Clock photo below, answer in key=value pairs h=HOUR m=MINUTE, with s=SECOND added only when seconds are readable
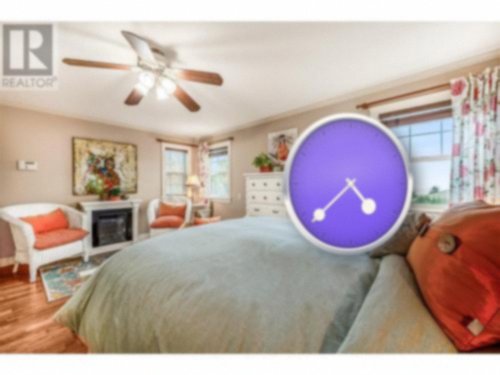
h=4 m=38
